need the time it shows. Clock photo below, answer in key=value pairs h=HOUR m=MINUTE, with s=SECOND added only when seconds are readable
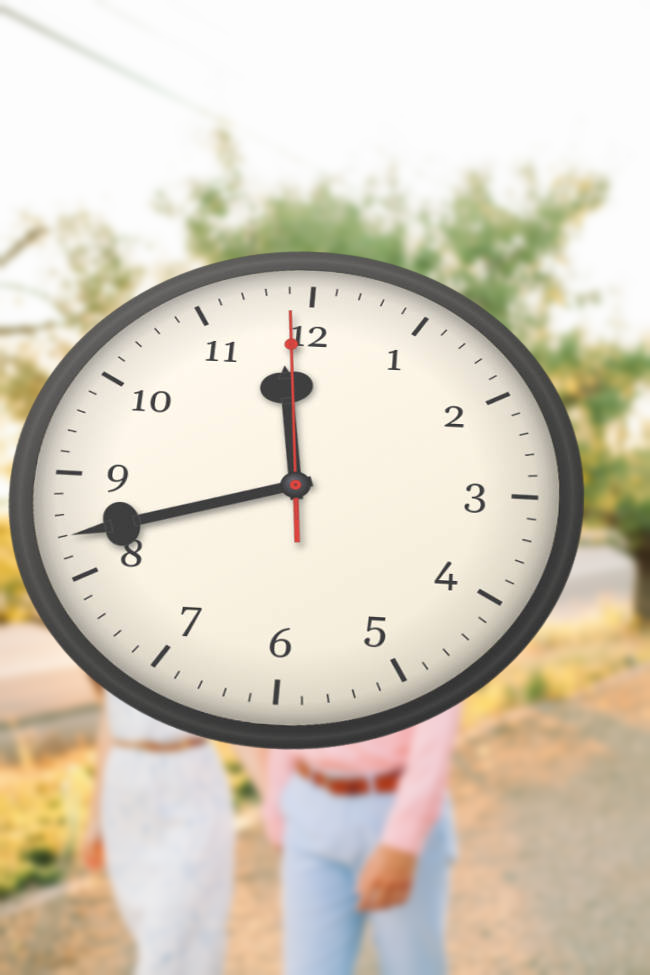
h=11 m=41 s=59
